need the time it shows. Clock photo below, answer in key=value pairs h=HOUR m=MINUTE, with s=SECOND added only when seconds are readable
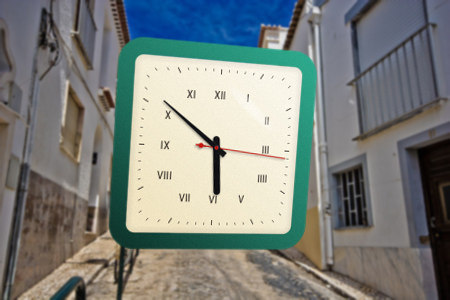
h=5 m=51 s=16
